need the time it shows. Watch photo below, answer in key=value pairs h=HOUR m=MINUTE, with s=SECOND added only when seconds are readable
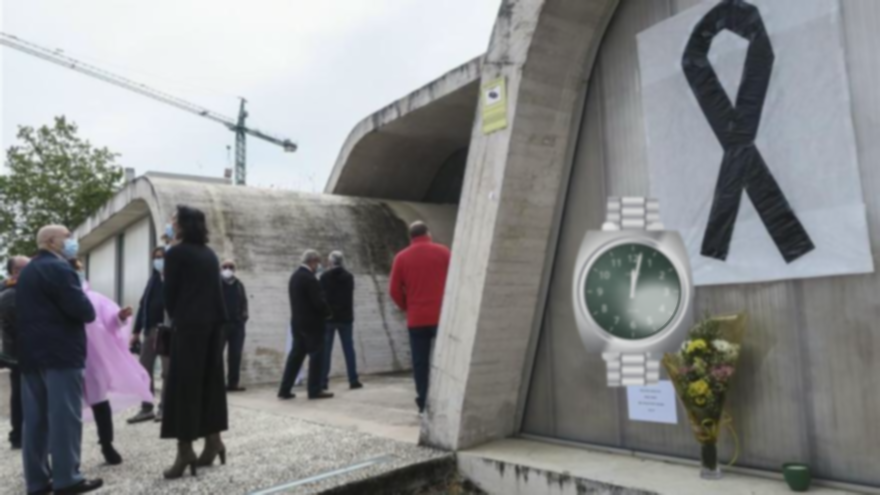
h=12 m=2
